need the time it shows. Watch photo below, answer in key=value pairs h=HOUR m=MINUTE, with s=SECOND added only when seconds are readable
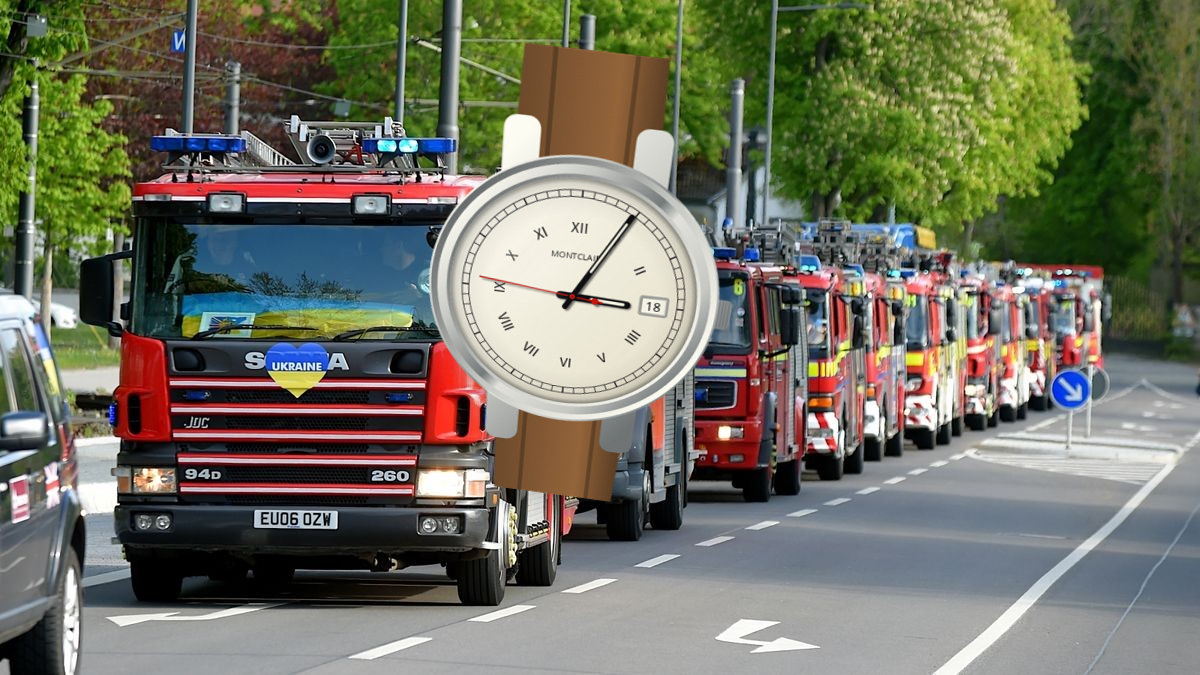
h=3 m=4 s=46
